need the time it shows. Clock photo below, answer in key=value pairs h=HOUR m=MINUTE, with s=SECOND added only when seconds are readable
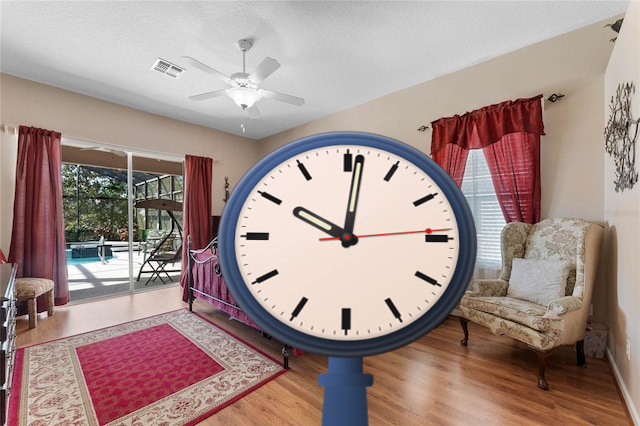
h=10 m=1 s=14
